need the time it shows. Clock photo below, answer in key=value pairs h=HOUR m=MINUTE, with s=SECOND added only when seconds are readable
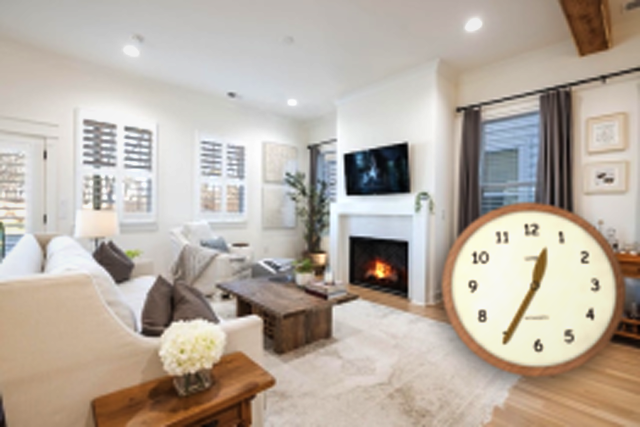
h=12 m=35
